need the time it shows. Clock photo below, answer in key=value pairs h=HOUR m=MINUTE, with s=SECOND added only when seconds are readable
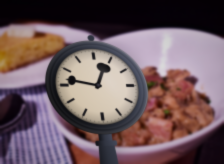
h=12 m=47
